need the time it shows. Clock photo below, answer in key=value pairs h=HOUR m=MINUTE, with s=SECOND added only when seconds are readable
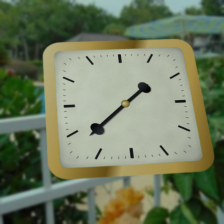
h=1 m=38
